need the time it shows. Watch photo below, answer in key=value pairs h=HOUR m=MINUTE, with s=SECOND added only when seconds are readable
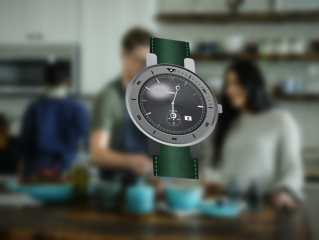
h=6 m=3
